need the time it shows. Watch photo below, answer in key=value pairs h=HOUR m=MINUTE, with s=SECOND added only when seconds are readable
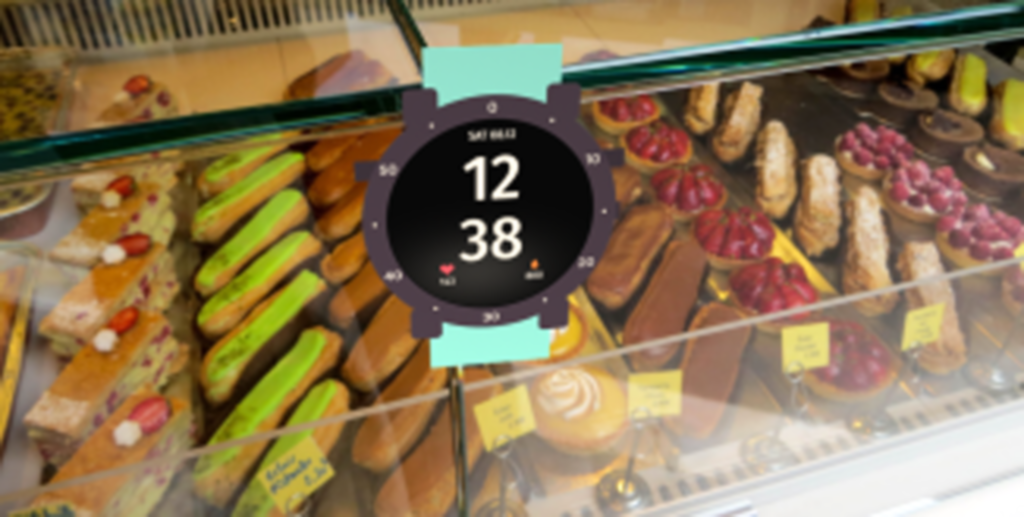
h=12 m=38
